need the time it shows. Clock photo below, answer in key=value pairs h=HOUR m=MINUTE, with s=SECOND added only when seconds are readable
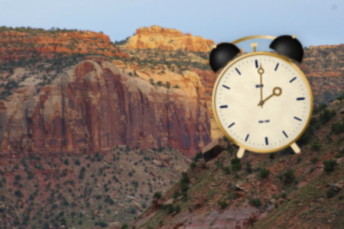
h=2 m=1
